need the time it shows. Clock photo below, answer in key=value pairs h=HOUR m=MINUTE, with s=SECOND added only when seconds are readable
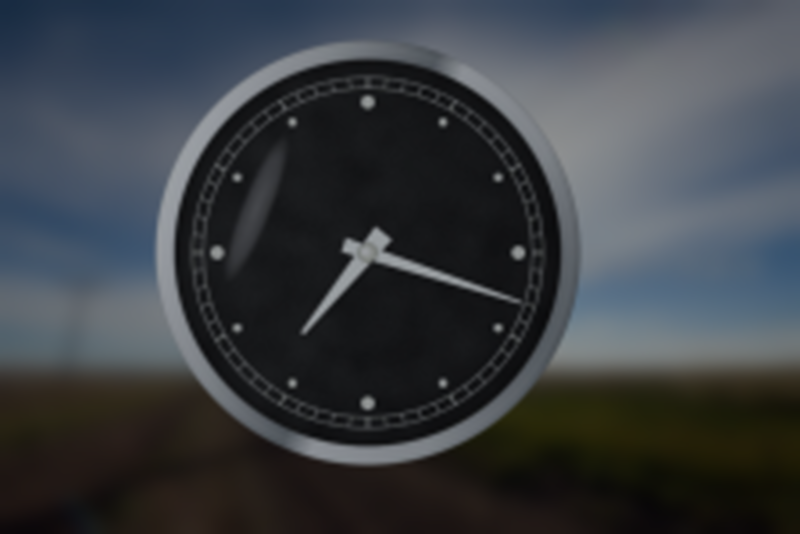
h=7 m=18
